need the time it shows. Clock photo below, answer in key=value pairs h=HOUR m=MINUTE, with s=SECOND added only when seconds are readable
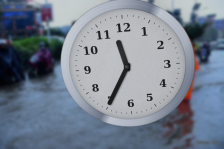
h=11 m=35
